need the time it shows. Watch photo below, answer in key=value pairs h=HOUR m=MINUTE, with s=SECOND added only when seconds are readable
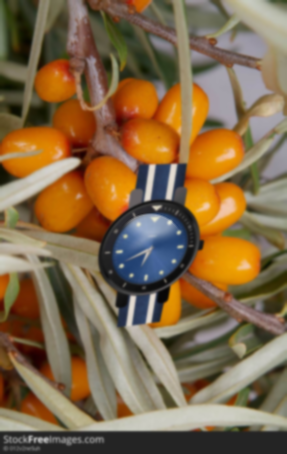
h=6 m=41
